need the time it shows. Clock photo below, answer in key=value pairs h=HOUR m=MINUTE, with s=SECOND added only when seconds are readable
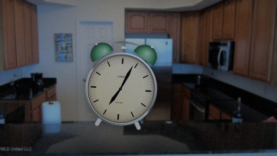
h=7 m=4
